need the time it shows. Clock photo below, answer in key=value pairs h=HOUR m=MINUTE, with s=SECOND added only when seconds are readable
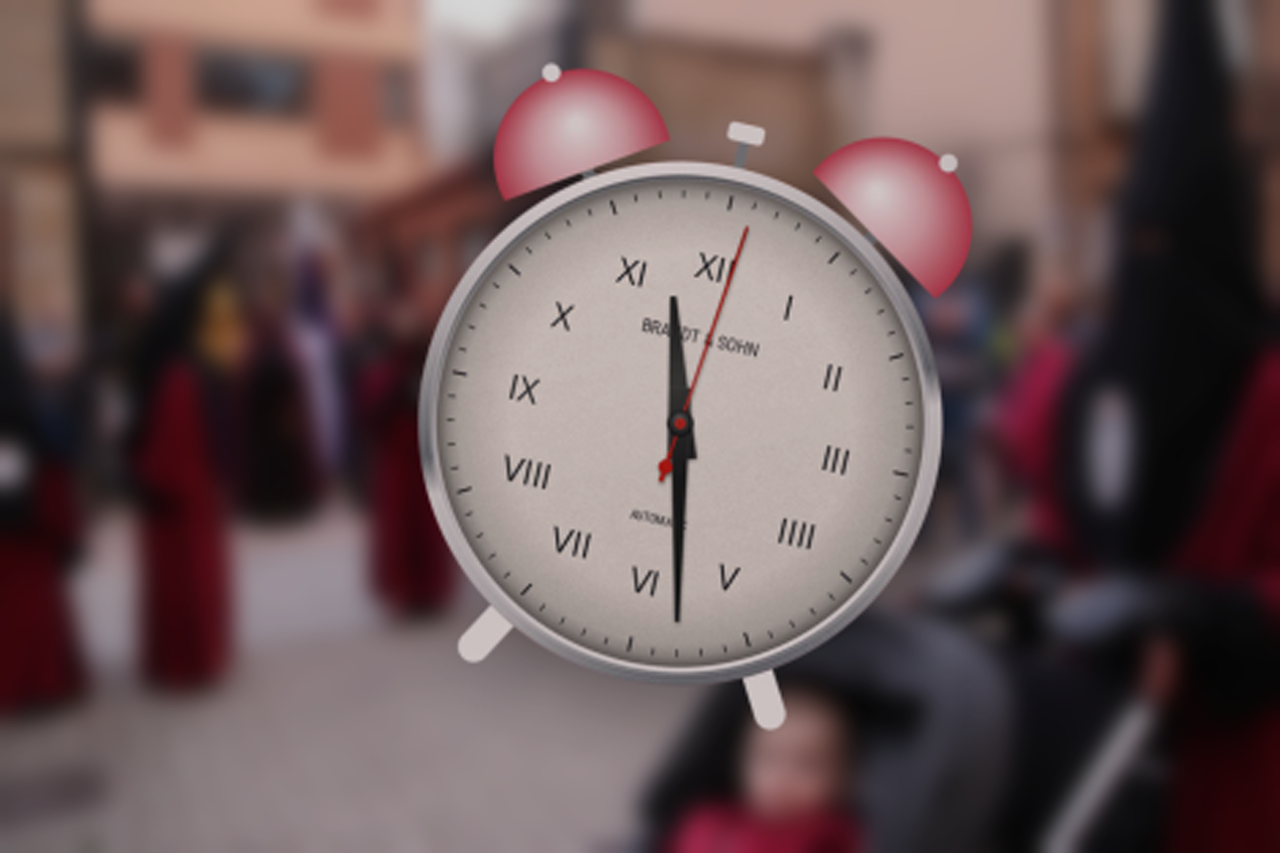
h=11 m=28 s=1
